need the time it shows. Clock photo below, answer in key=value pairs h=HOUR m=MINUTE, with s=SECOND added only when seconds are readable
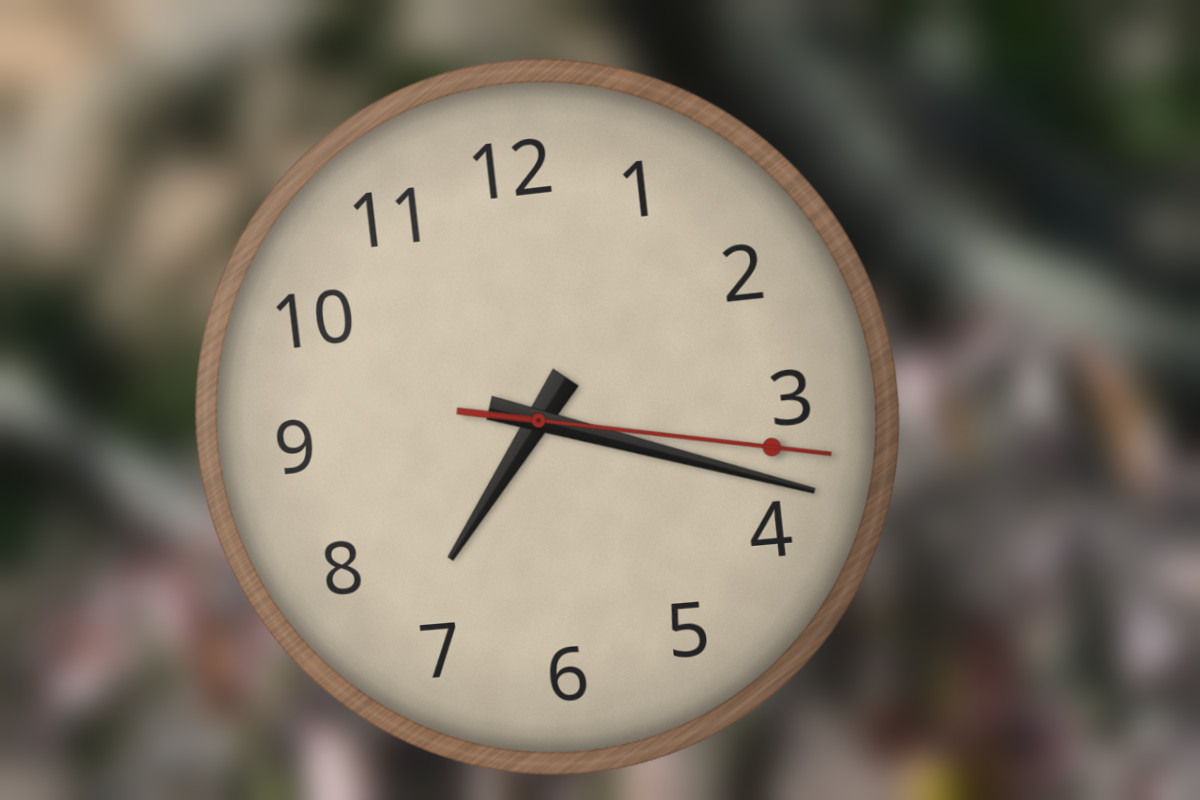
h=7 m=18 s=17
